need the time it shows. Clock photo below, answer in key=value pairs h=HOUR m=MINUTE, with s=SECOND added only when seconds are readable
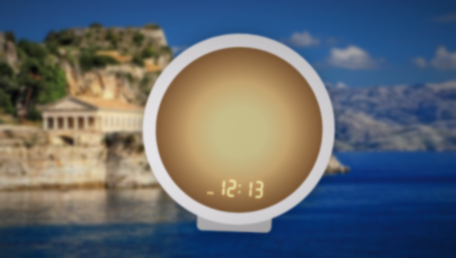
h=12 m=13
